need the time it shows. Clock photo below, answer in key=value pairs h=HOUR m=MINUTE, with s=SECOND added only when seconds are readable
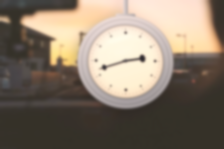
h=2 m=42
